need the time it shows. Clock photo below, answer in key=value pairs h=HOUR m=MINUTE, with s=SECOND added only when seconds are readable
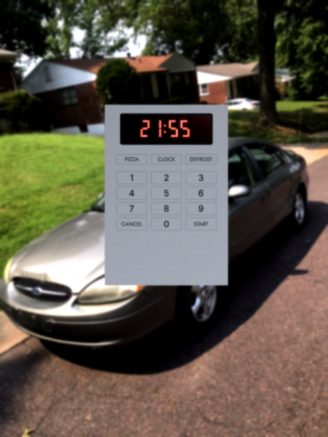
h=21 m=55
